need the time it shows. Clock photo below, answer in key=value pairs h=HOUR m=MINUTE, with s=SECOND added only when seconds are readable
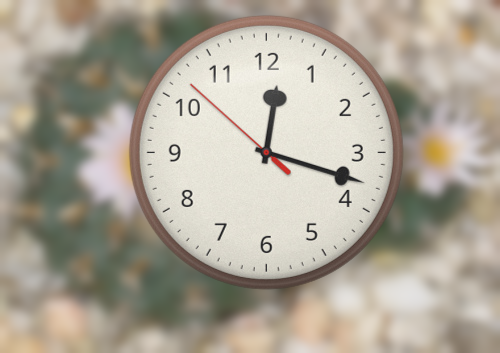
h=12 m=17 s=52
